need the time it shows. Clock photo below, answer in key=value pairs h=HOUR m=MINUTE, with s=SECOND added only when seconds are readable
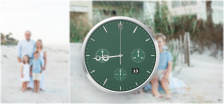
h=8 m=44
